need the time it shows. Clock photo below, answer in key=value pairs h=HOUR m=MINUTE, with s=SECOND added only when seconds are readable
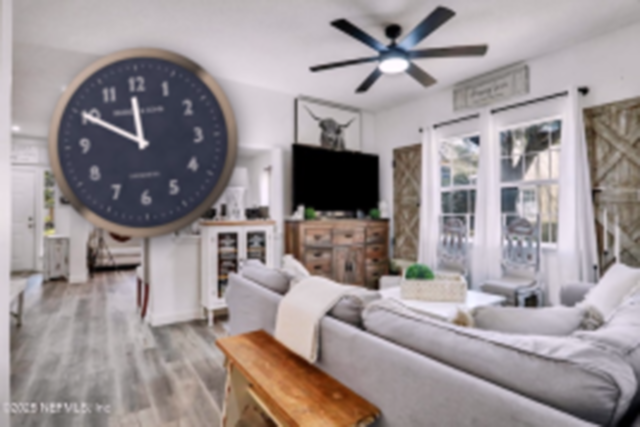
h=11 m=50
